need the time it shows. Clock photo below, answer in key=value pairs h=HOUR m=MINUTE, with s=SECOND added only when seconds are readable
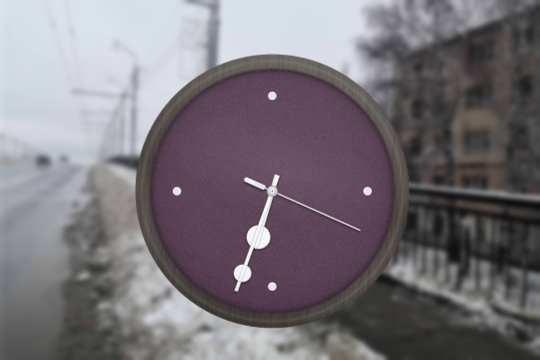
h=6 m=33 s=19
